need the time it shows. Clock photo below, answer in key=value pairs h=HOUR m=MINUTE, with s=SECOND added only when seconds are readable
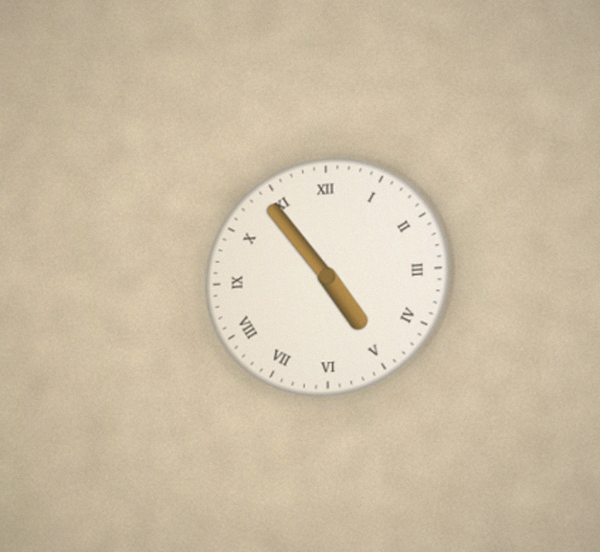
h=4 m=54
